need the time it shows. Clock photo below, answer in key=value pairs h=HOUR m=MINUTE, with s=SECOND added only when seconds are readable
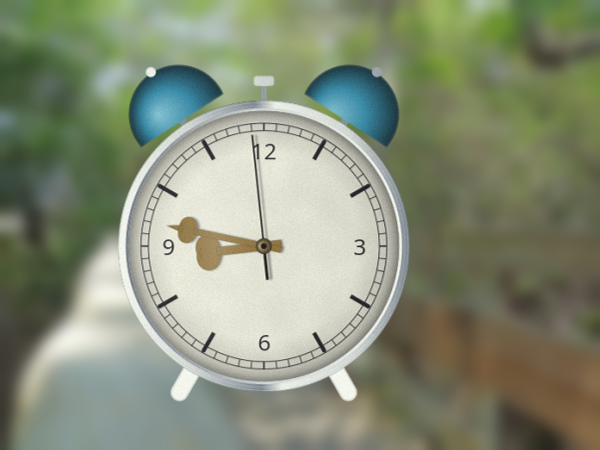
h=8 m=46 s=59
